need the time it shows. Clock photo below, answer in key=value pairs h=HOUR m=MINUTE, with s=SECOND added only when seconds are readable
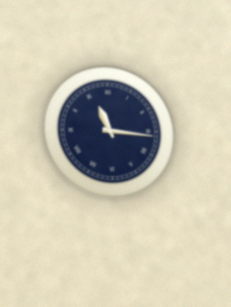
h=11 m=16
